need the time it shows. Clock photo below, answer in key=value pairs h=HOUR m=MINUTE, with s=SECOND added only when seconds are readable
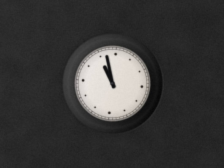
h=10 m=57
